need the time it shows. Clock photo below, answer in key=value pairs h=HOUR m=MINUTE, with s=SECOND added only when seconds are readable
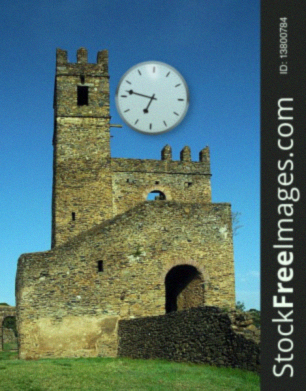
h=6 m=47
